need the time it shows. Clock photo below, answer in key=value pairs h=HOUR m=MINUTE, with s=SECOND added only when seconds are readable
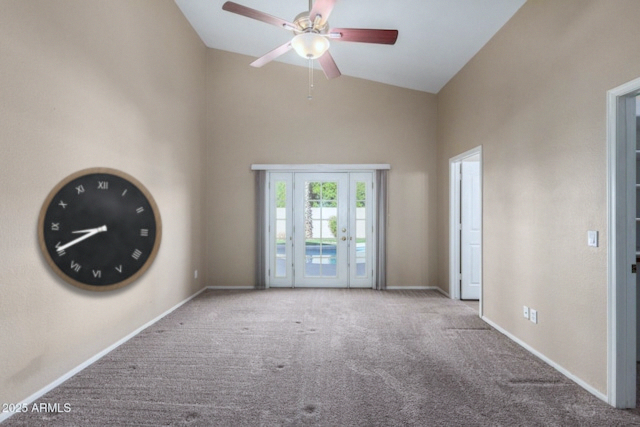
h=8 m=40
